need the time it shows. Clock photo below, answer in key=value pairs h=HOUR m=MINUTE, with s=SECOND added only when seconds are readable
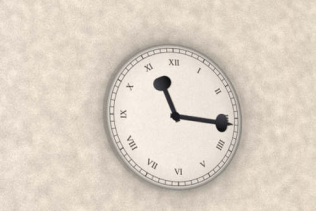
h=11 m=16
